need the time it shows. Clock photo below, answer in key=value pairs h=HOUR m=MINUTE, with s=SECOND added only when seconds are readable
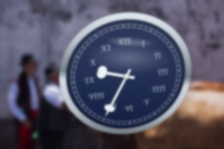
h=9 m=35
